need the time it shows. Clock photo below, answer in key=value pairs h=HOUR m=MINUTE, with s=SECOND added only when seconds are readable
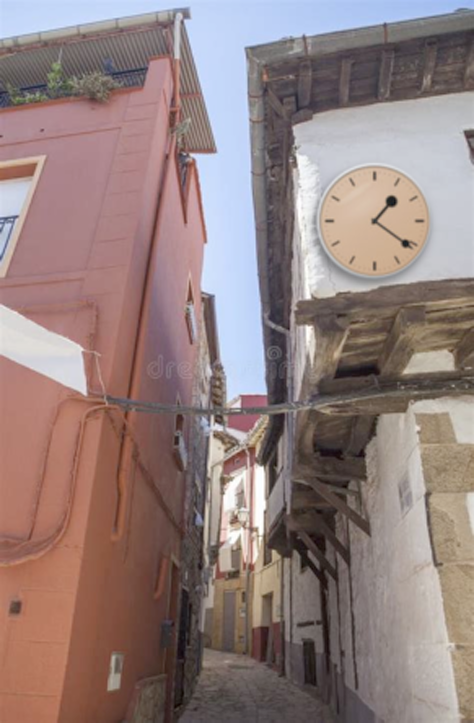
h=1 m=21
